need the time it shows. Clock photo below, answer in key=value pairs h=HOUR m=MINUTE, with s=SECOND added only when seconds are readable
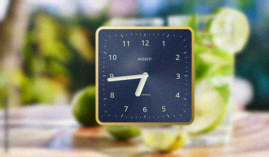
h=6 m=44
